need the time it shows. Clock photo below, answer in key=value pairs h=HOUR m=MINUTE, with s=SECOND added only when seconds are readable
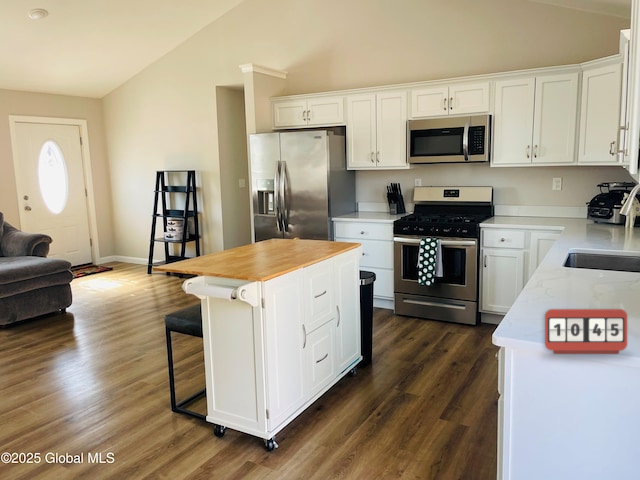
h=10 m=45
